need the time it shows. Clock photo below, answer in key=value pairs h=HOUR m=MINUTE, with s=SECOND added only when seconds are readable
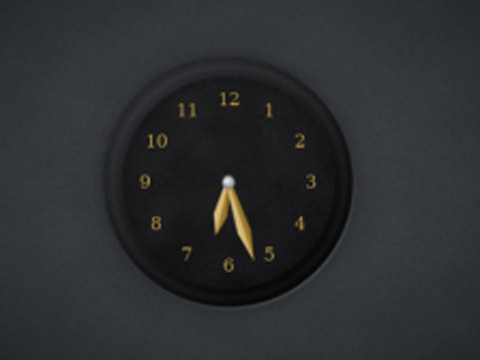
h=6 m=27
